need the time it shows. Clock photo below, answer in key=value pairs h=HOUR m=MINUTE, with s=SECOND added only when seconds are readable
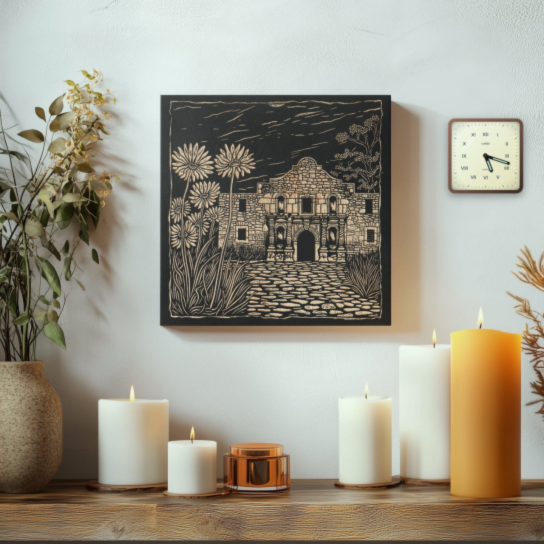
h=5 m=18
